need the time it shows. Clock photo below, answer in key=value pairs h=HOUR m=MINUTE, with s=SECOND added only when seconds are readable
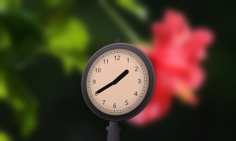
h=1 m=40
